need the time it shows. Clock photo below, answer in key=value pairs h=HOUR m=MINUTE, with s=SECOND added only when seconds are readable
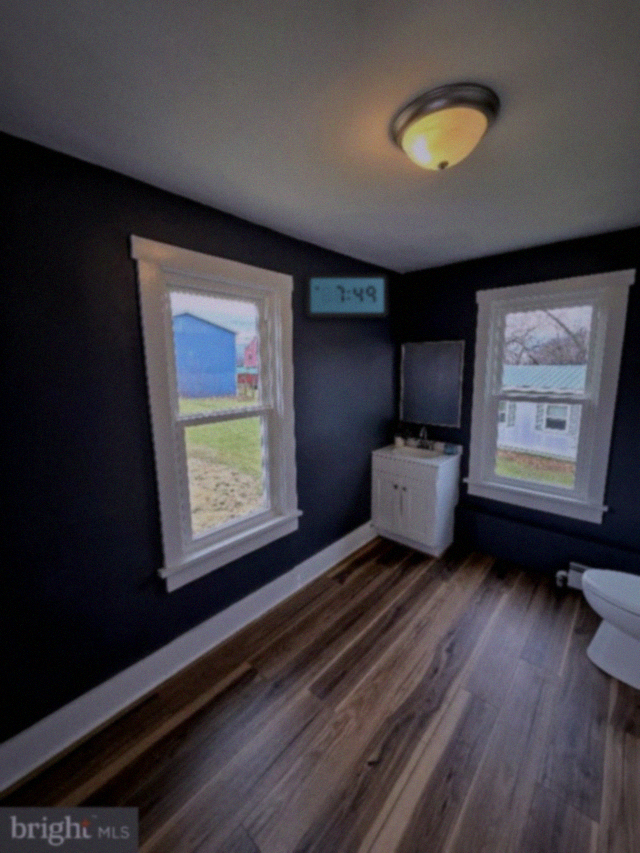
h=7 m=49
